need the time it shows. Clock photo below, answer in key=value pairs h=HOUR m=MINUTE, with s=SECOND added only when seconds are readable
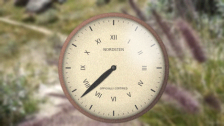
h=7 m=38
